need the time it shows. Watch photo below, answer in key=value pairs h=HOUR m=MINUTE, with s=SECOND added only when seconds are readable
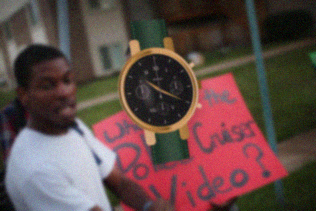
h=10 m=20
